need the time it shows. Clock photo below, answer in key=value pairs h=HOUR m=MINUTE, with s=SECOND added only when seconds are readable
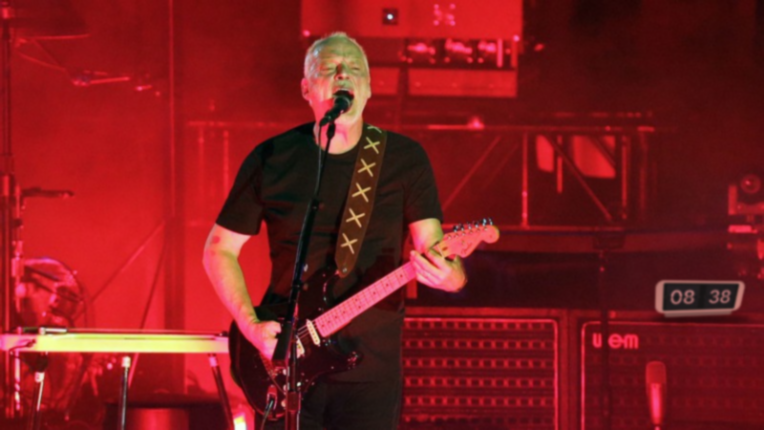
h=8 m=38
